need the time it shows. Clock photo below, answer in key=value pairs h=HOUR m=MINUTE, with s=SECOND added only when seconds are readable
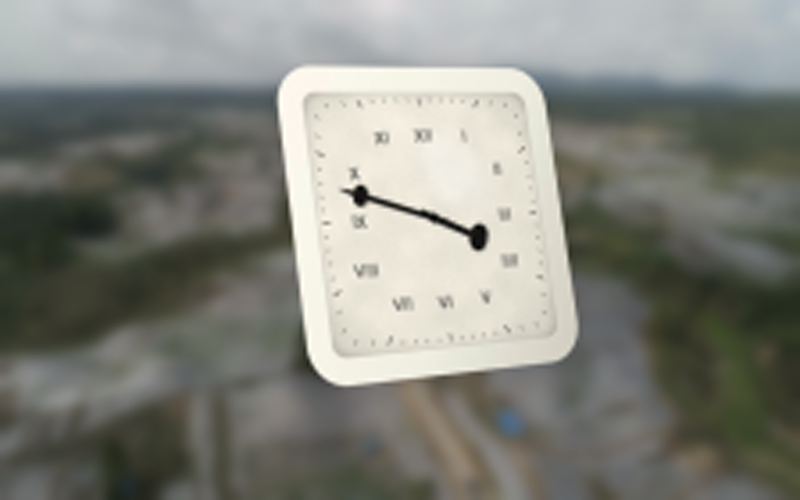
h=3 m=48
